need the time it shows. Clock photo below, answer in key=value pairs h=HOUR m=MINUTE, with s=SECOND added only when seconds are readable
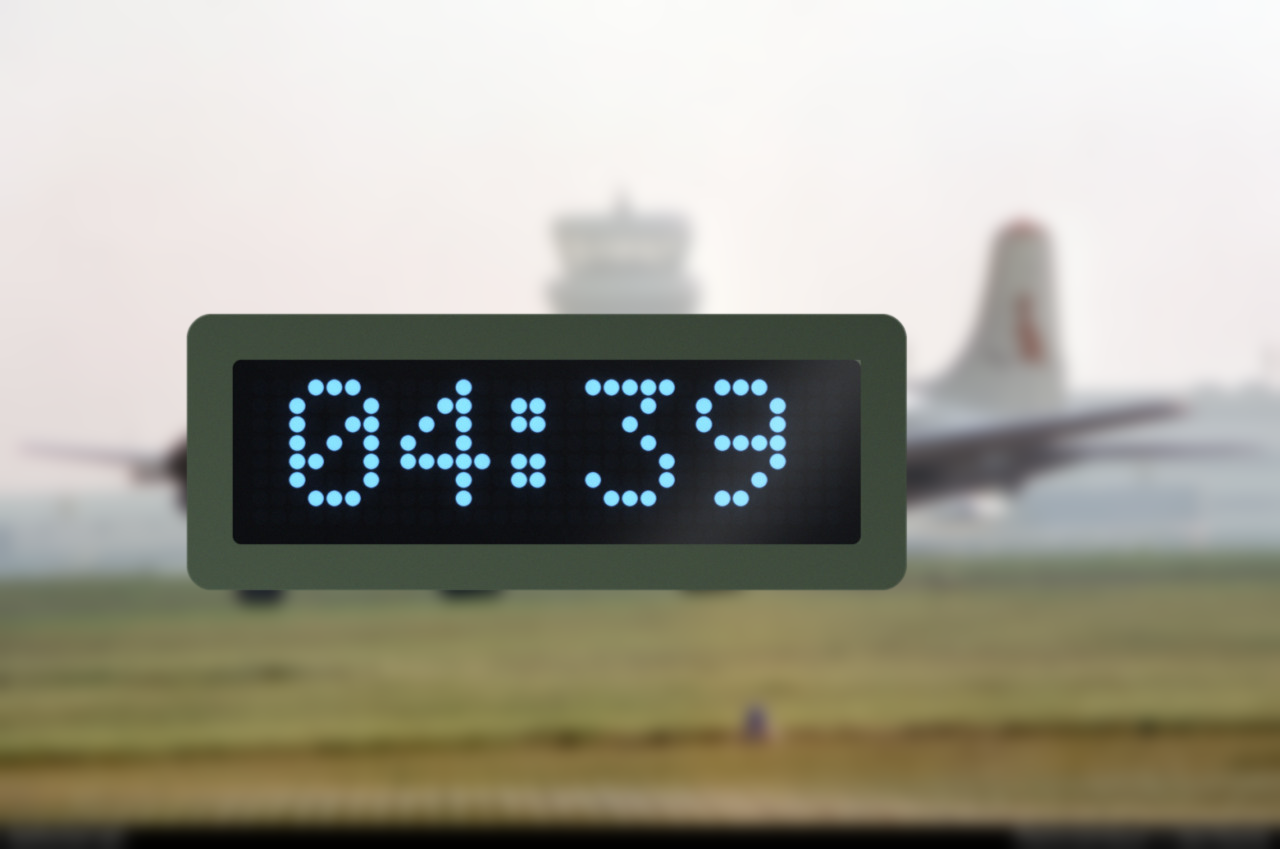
h=4 m=39
